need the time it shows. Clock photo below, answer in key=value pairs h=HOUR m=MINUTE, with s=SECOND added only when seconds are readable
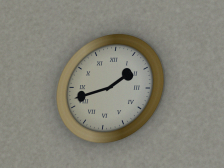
h=1 m=42
